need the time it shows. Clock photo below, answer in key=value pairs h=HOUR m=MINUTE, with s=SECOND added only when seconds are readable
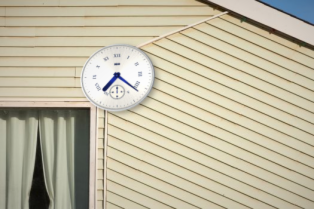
h=7 m=22
